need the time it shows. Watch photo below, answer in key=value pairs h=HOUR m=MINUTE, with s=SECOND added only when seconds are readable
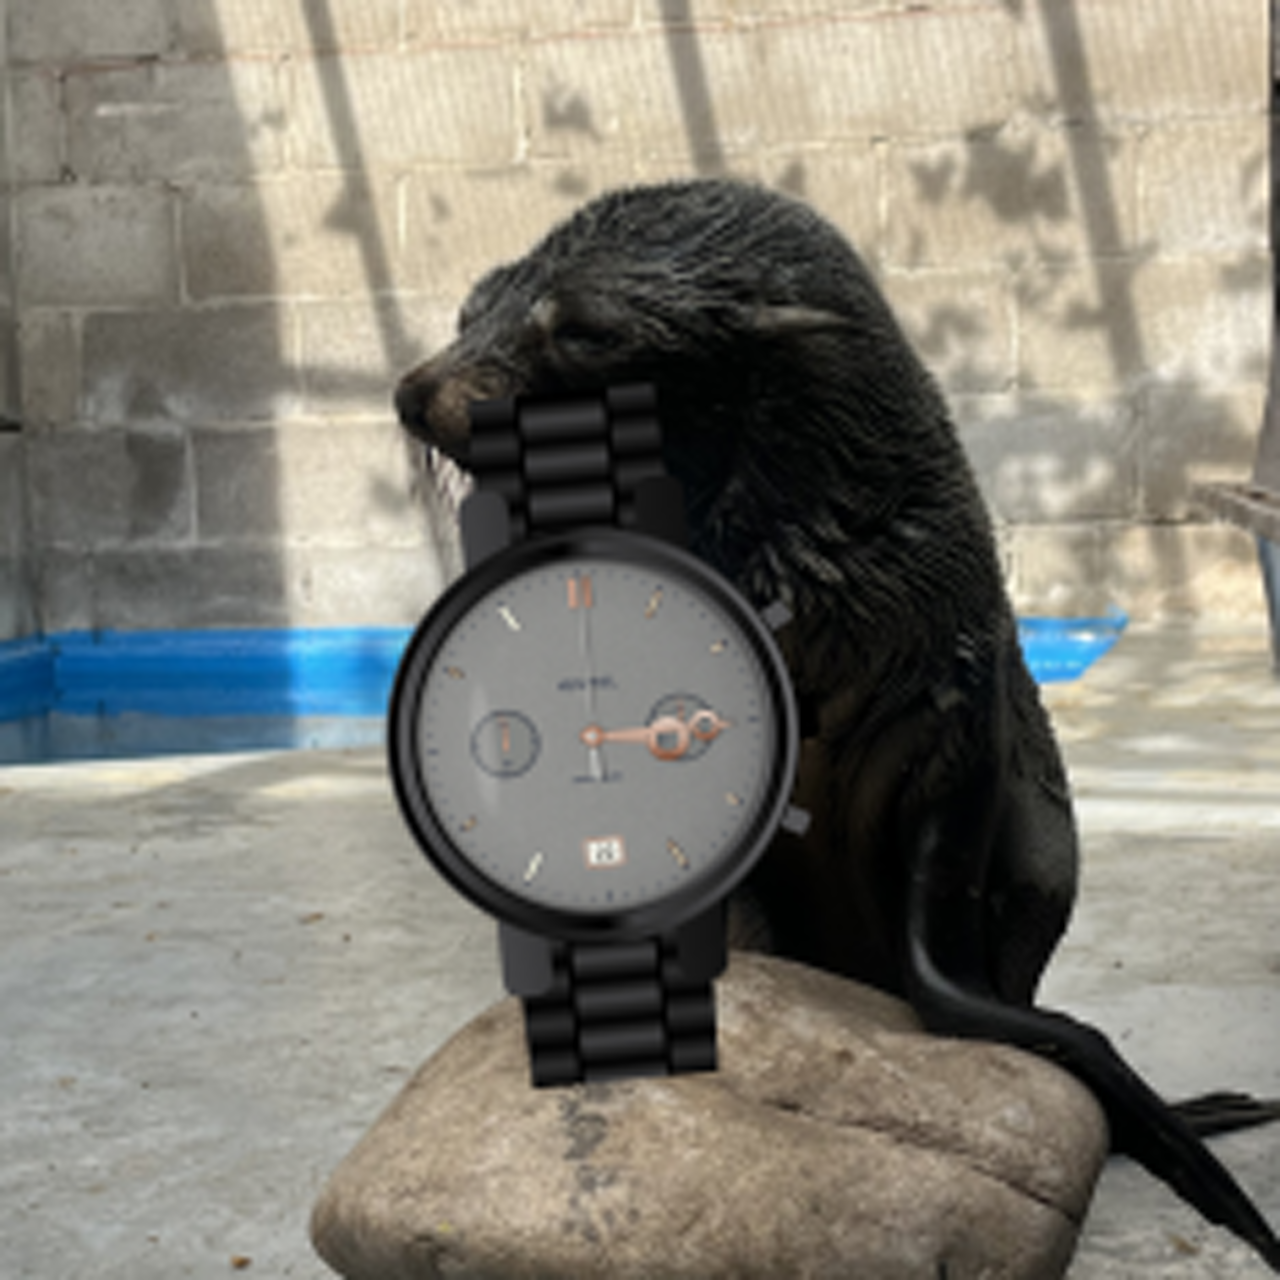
h=3 m=15
